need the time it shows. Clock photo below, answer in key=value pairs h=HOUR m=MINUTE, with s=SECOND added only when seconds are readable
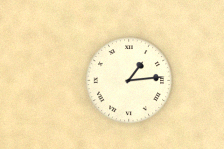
h=1 m=14
